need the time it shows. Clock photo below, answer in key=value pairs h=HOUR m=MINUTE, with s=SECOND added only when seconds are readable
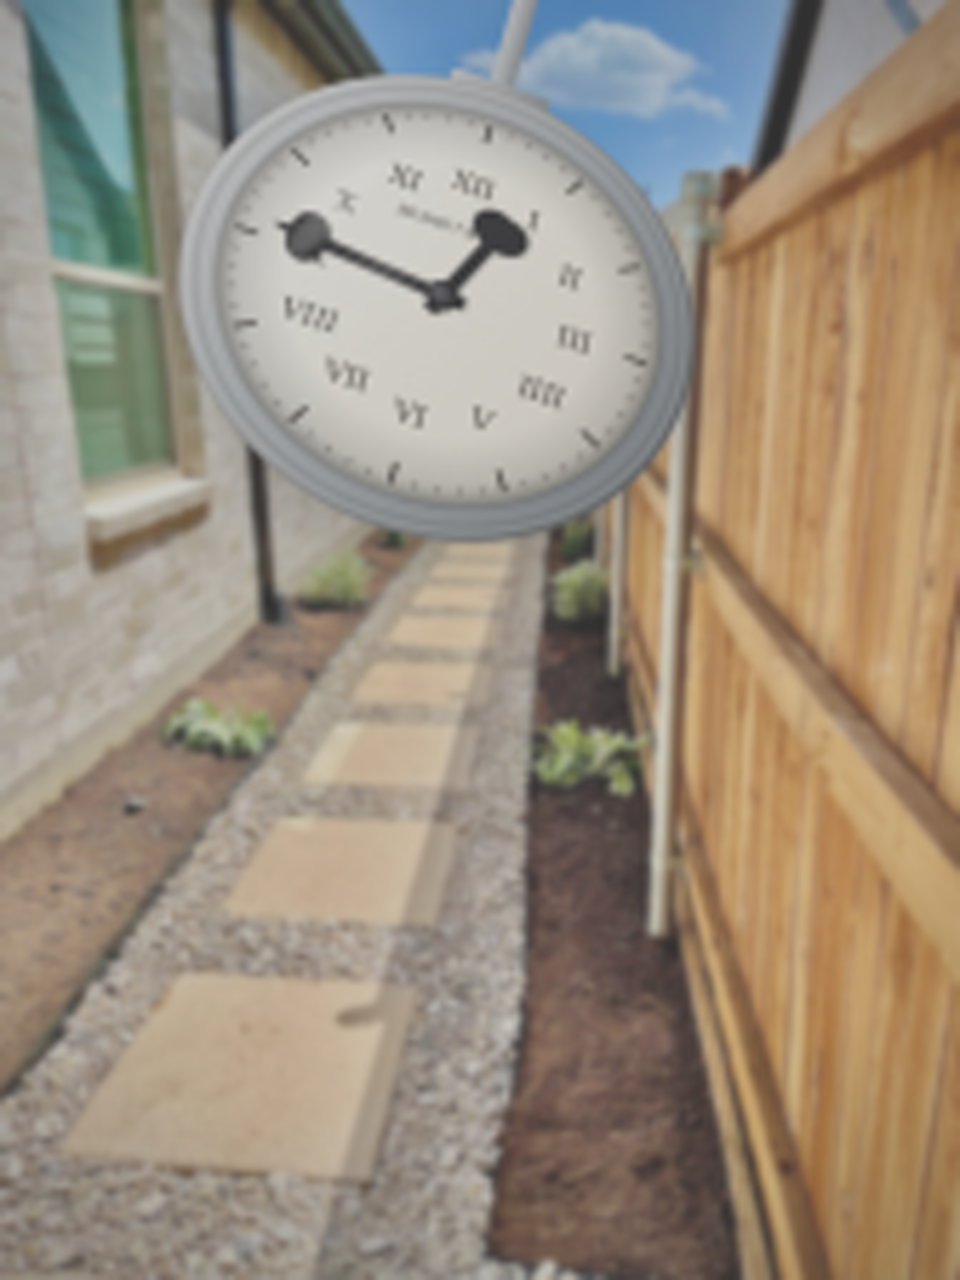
h=12 m=46
